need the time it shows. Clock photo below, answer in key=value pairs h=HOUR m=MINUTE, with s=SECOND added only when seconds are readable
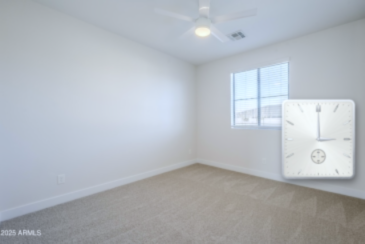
h=3 m=0
